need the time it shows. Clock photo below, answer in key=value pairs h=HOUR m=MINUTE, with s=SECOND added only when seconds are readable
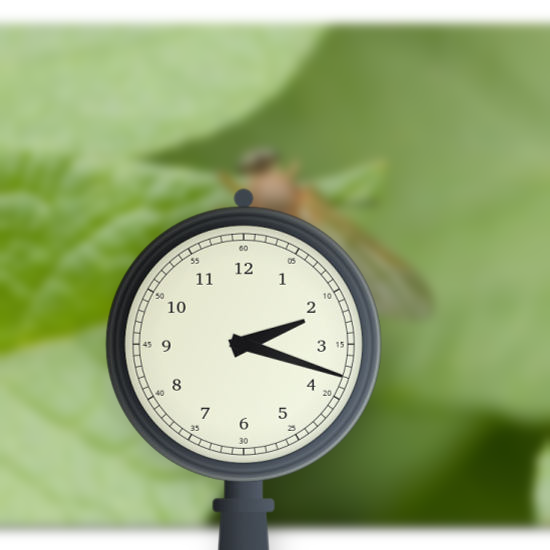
h=2 m=18
